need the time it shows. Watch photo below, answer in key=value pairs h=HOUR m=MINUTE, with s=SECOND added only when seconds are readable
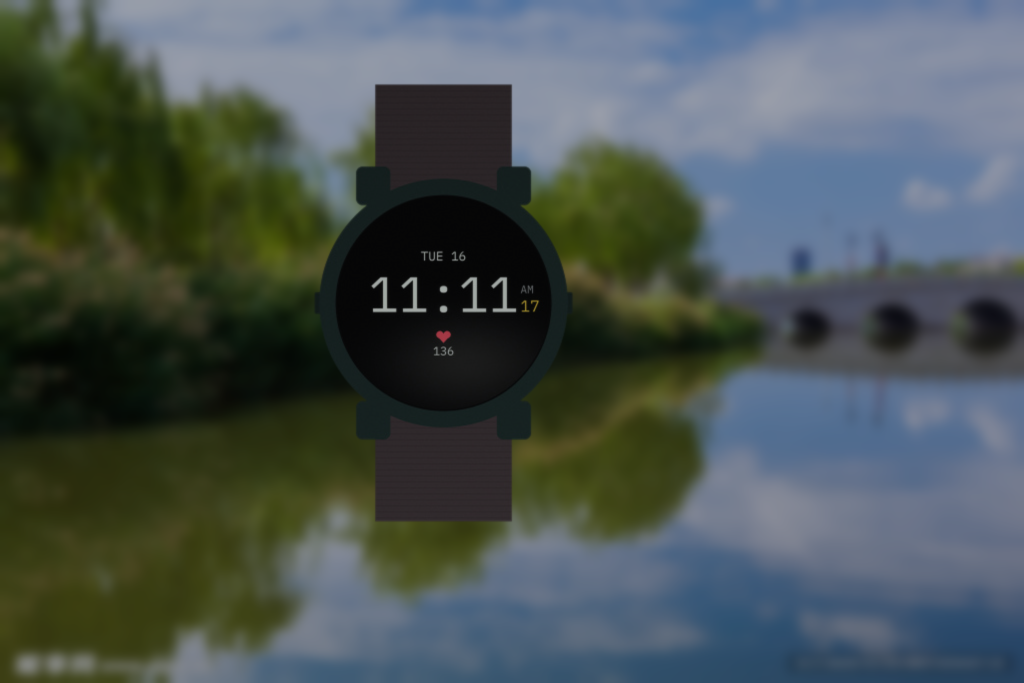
h=11 m=11 s=17
